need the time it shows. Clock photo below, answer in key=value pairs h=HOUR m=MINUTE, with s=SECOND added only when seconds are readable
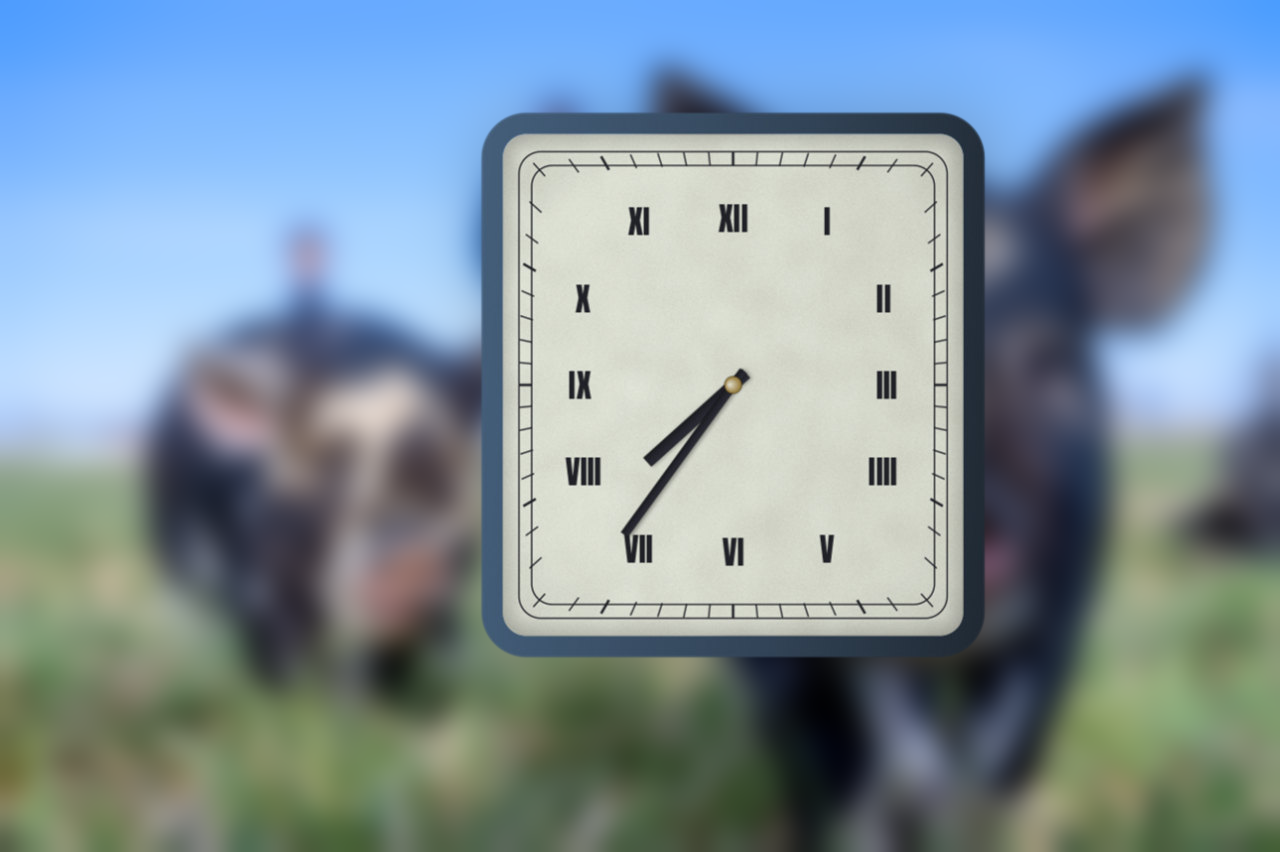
h=7 m=36
